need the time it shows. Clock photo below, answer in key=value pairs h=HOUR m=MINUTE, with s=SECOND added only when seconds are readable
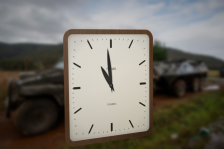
h=10 m=59
